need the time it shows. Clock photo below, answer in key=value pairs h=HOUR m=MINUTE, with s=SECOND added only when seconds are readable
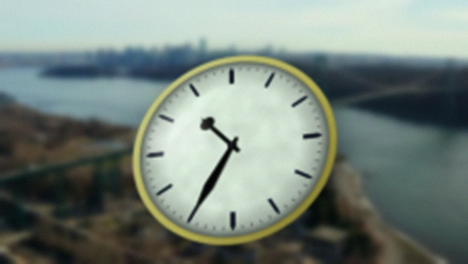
h=10 m=35
